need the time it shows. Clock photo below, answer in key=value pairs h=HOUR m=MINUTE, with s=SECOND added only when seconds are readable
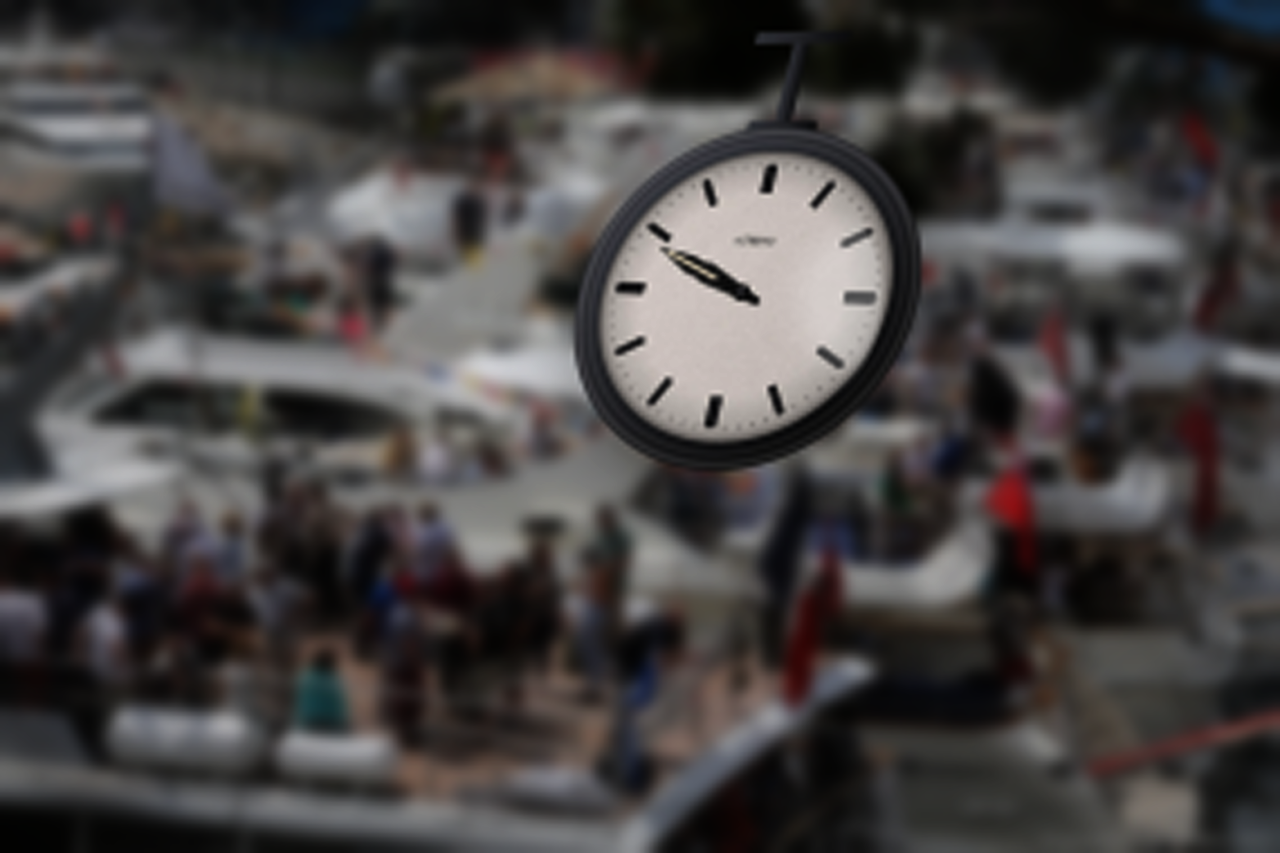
h=9 m=49
